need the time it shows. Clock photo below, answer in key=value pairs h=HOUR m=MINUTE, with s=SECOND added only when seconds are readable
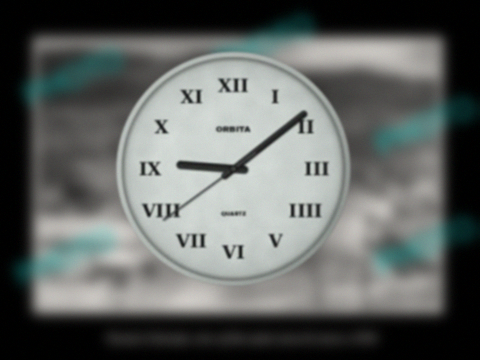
h=9 m=8 s=39
